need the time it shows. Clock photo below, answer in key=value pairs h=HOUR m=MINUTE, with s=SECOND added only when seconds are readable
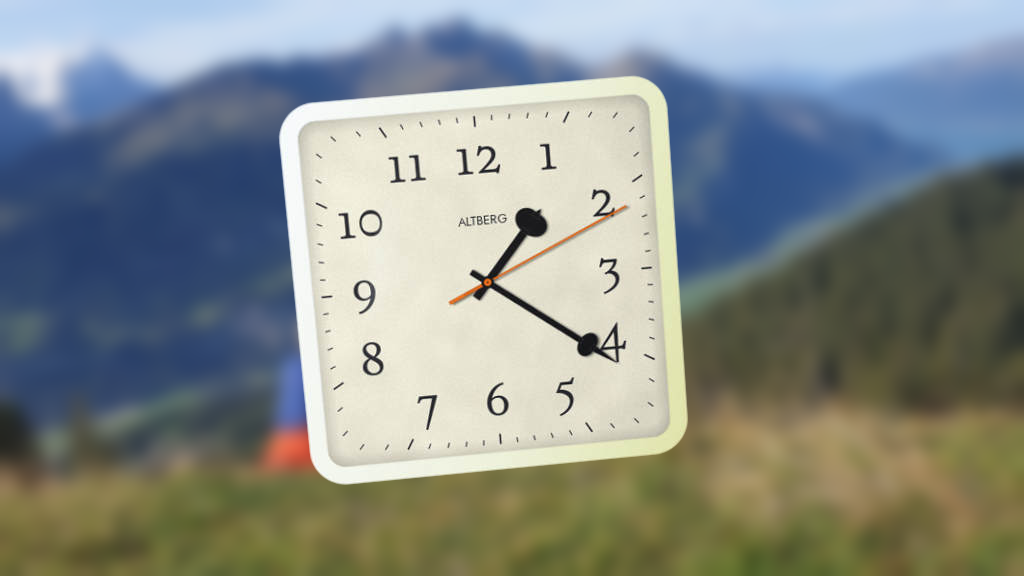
h=1 m=21 s=11
